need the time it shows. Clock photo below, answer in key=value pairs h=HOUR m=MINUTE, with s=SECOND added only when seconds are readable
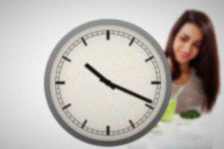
h=10 m=19
